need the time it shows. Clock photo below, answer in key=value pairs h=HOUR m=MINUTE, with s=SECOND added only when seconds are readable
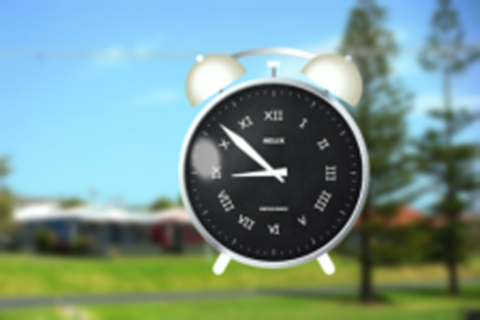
h=8 m=52
